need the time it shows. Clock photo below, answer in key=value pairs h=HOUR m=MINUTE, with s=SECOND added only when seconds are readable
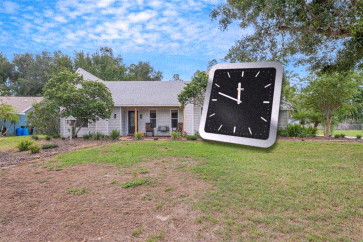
h=11 m=48
